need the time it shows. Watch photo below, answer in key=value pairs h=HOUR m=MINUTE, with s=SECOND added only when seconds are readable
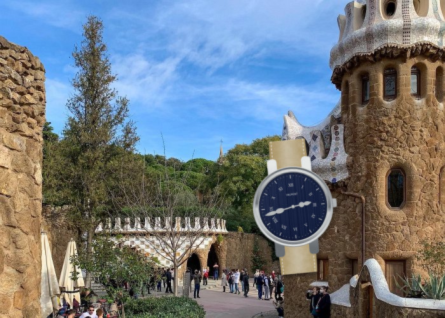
h=2 m=43
